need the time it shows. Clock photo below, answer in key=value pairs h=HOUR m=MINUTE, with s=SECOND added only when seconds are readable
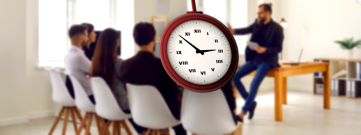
h=2 m=52
